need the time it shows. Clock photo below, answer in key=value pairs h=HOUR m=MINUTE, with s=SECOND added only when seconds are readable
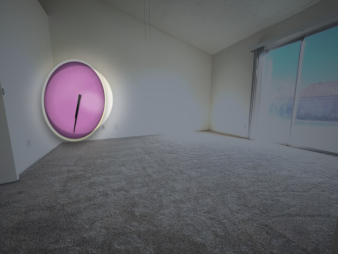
h=6 m=32
